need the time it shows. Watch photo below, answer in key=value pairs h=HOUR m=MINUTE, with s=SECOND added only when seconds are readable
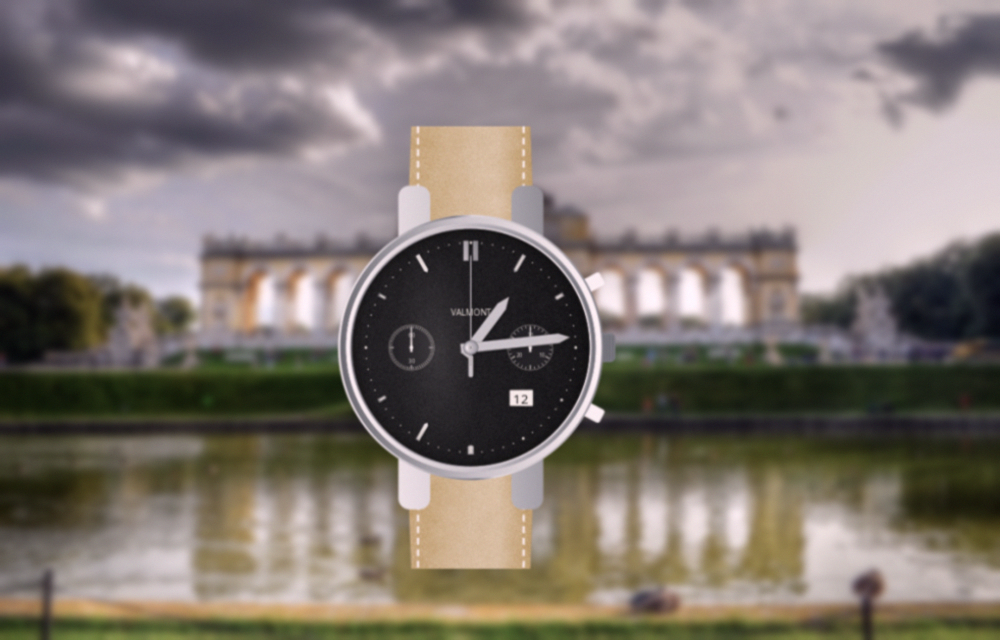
h=1 m=14
